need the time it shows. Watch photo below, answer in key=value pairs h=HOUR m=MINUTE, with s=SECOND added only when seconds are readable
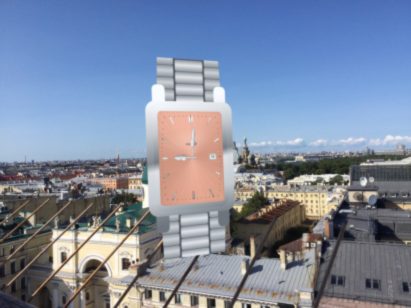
h=9 m=1
